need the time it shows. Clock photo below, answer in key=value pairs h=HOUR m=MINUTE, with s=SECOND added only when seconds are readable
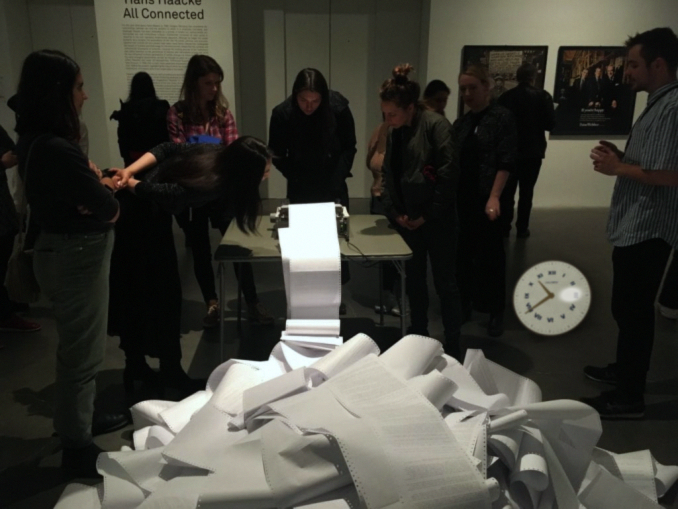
h=10 m=39
